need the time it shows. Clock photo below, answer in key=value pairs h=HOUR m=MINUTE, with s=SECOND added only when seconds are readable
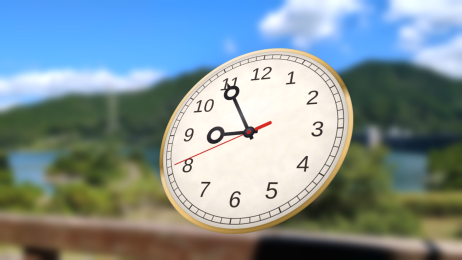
h=8 m=54 s=41
